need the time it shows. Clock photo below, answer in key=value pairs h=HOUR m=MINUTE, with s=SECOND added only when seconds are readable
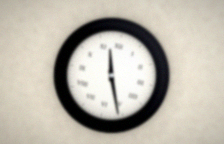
h=11 m=26
